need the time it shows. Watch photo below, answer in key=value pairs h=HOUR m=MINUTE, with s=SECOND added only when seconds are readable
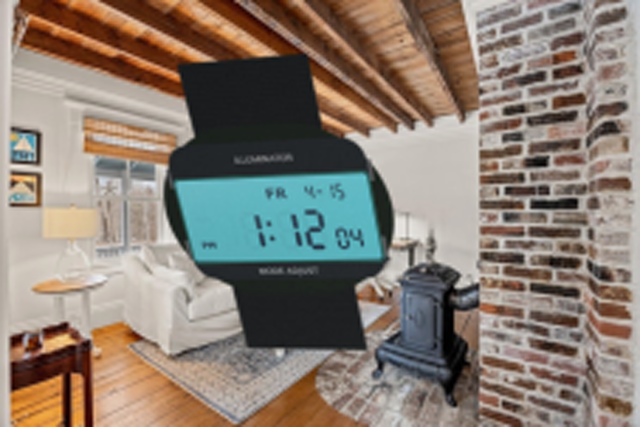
h=1 m=12 s=4
